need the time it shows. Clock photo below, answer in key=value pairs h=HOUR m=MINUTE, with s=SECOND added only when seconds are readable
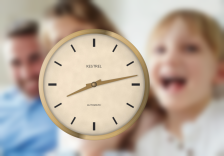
h=8 m=13
